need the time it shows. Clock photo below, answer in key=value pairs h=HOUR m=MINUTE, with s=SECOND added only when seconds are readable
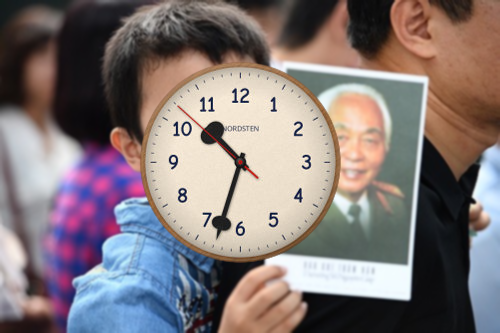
h=10 m=32 s=52
